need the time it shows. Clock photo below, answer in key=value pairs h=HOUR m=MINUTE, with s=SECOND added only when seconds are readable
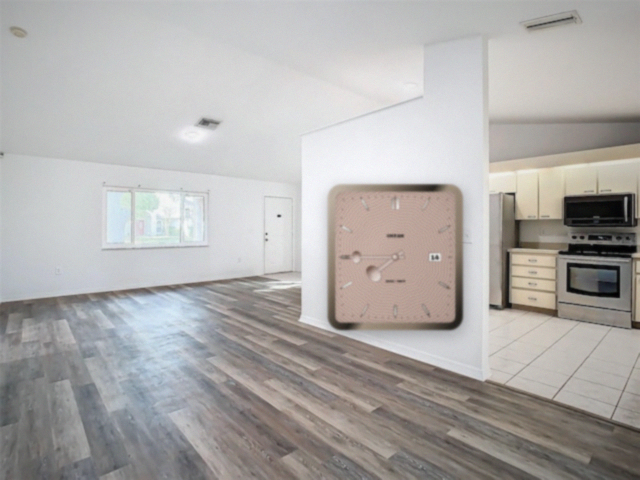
h=7 m=45
